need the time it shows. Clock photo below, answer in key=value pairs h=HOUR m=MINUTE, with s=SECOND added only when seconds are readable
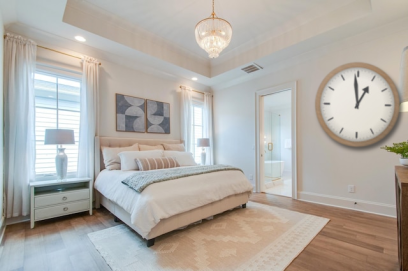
h=12 m=59
